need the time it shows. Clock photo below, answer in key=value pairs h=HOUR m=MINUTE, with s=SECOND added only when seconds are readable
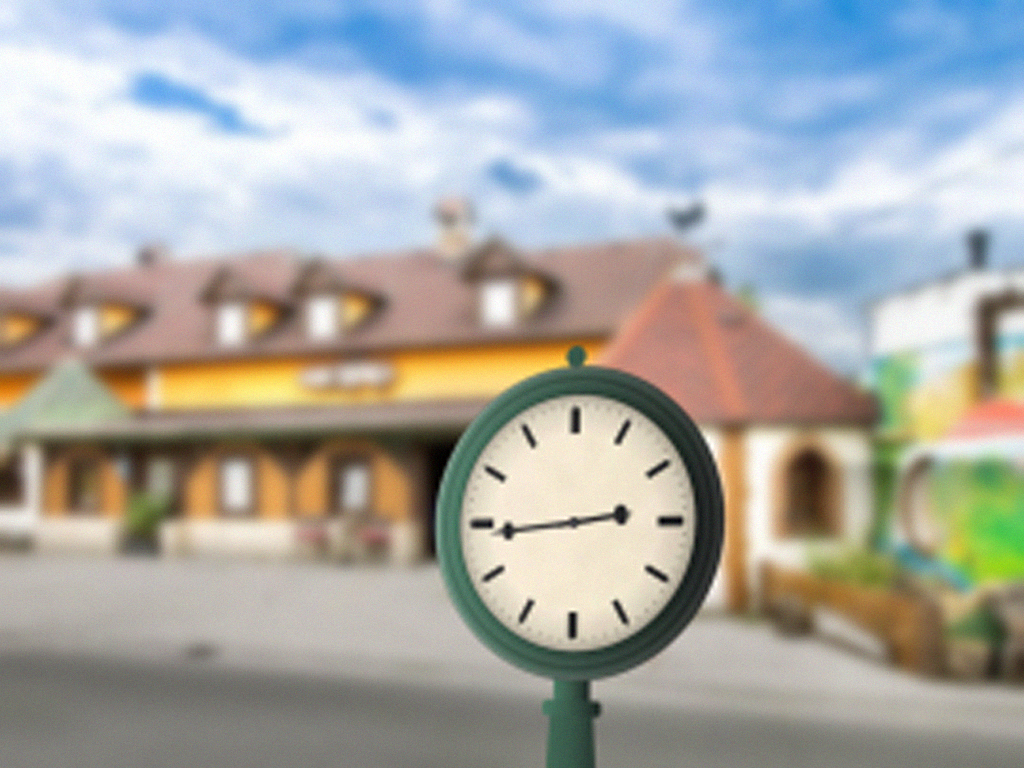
h=2 m=44
